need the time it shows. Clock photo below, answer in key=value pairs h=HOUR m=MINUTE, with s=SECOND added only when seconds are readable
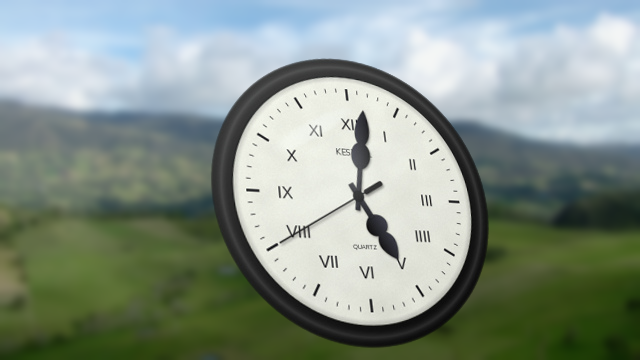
h=5 m=1 s=40
